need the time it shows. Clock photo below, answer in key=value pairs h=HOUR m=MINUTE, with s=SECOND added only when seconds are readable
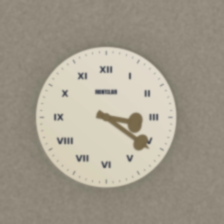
h=3 m=21
